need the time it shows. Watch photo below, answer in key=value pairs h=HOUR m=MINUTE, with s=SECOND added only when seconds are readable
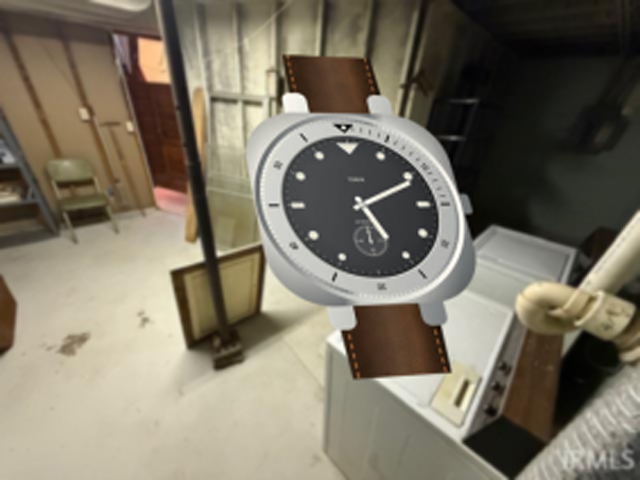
h=5 m=11
